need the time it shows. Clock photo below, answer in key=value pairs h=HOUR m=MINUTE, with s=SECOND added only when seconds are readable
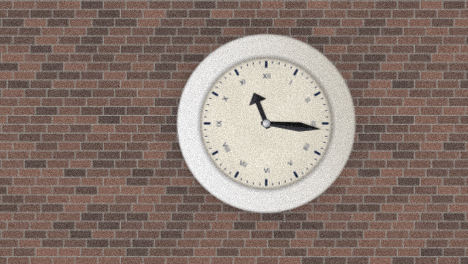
h=11 m=16
